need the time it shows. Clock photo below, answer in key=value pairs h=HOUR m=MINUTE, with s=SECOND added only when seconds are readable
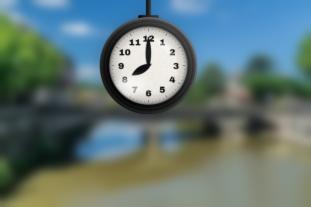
h=8 m=0
